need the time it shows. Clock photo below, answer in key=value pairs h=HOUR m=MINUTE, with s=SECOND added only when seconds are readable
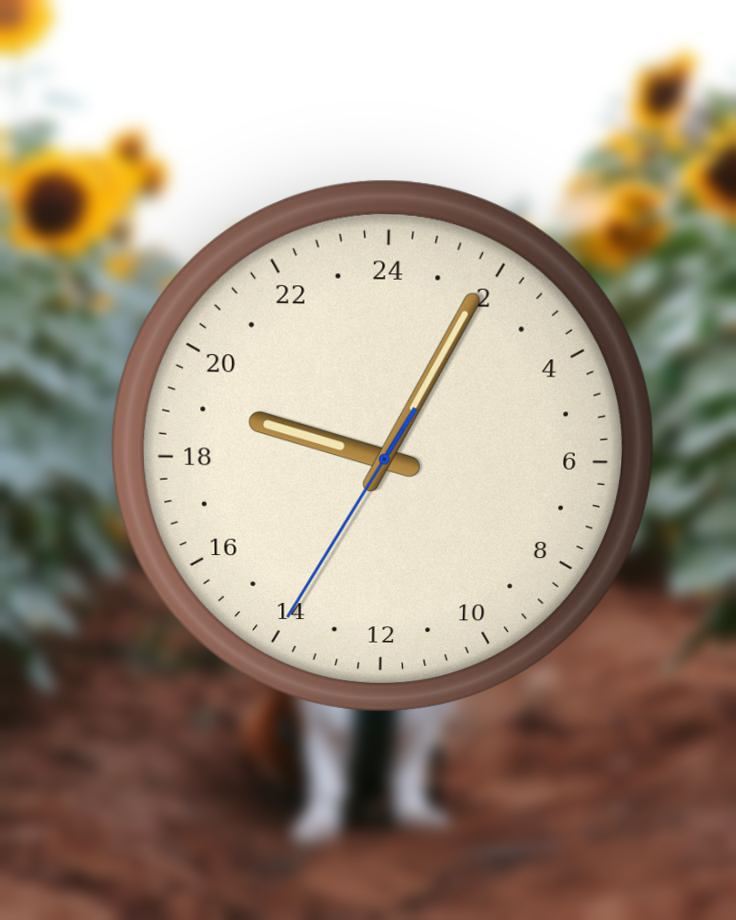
h=19 m=4 s=35
